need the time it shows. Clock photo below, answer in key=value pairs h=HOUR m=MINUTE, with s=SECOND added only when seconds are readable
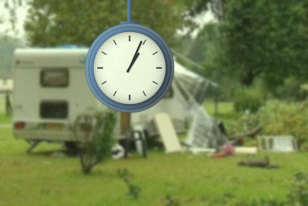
h=1 m=4
